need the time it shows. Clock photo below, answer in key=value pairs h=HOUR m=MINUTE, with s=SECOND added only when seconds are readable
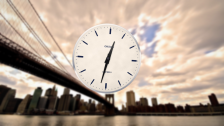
h=12 m=32
